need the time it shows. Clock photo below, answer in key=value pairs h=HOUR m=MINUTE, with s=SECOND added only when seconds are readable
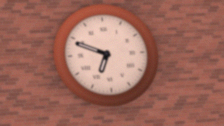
h=6 m=49
